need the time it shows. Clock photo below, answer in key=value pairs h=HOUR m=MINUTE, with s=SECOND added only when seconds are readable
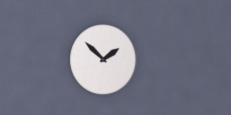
h=1 m=52
